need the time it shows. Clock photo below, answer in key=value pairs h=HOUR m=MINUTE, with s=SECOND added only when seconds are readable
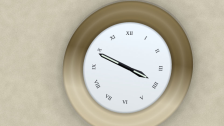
h=3 m=49
